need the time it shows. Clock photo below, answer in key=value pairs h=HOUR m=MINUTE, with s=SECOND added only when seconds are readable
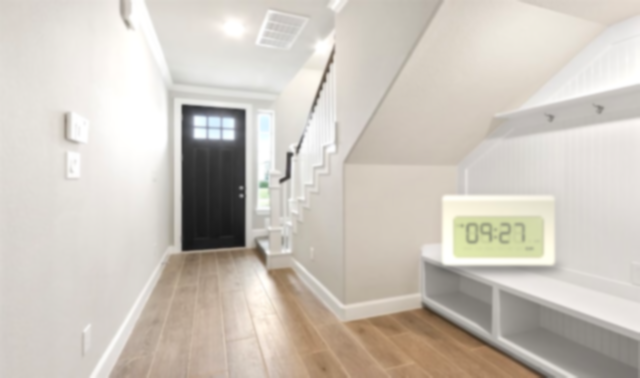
h=9 m=27
